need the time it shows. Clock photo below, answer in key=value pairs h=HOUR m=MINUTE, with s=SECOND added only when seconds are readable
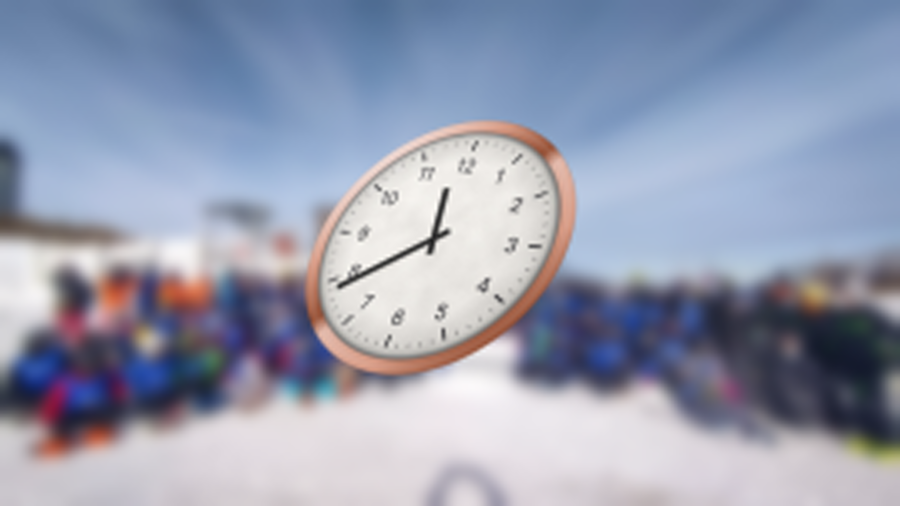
h=11 m=39
